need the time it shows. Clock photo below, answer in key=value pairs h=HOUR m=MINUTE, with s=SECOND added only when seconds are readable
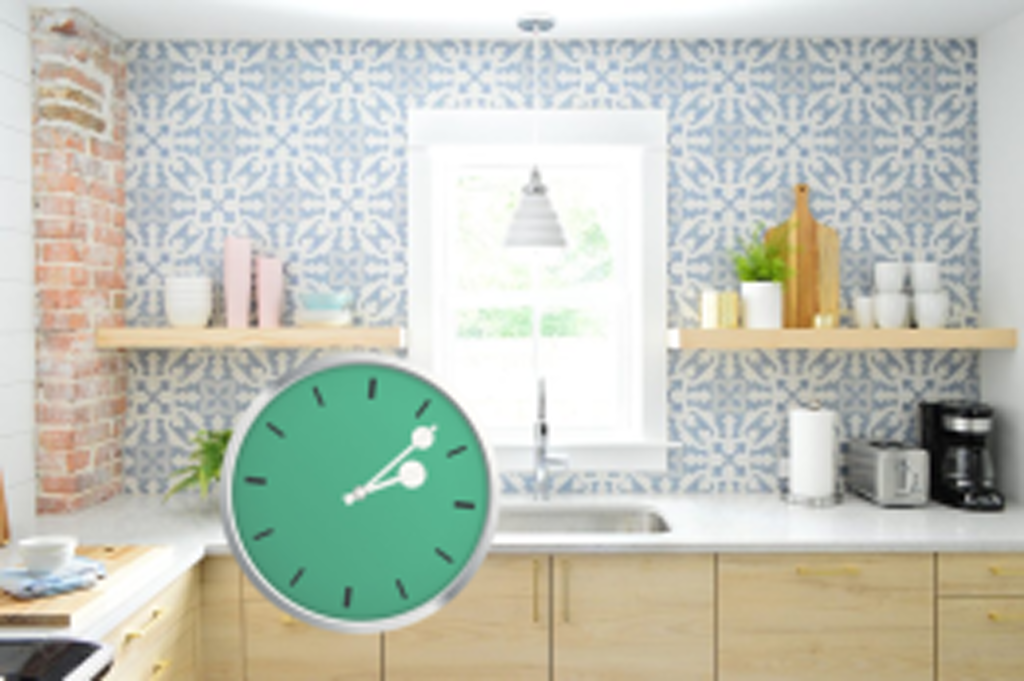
h=2 m=7
